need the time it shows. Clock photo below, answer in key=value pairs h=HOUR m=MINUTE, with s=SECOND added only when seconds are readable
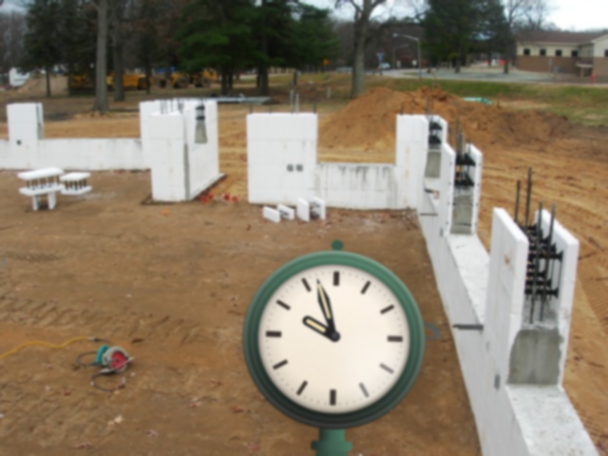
h=9 m=57
